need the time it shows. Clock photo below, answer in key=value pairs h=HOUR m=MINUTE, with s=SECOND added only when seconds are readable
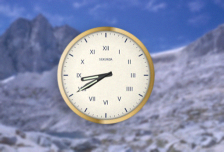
h=8 m=40
